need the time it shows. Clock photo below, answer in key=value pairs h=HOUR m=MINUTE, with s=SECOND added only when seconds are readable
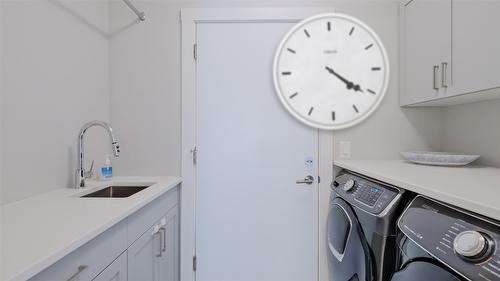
h=4 m=21
